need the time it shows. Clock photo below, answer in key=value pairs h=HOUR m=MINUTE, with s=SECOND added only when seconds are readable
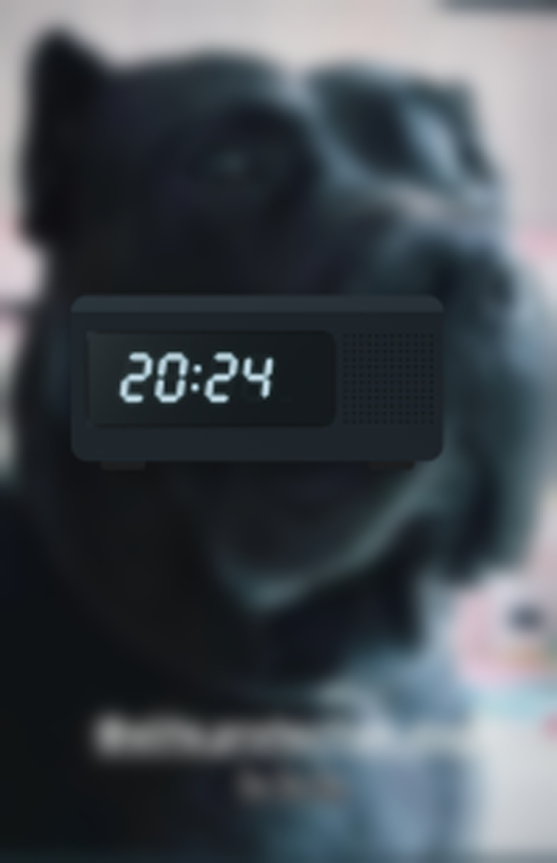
h=20 m=24
